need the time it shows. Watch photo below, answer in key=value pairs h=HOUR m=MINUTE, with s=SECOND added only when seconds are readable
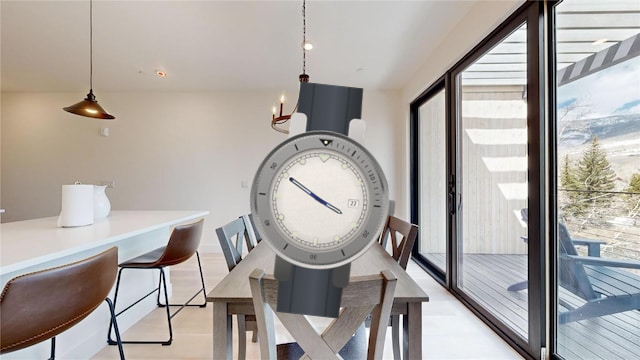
h=3 m=50
